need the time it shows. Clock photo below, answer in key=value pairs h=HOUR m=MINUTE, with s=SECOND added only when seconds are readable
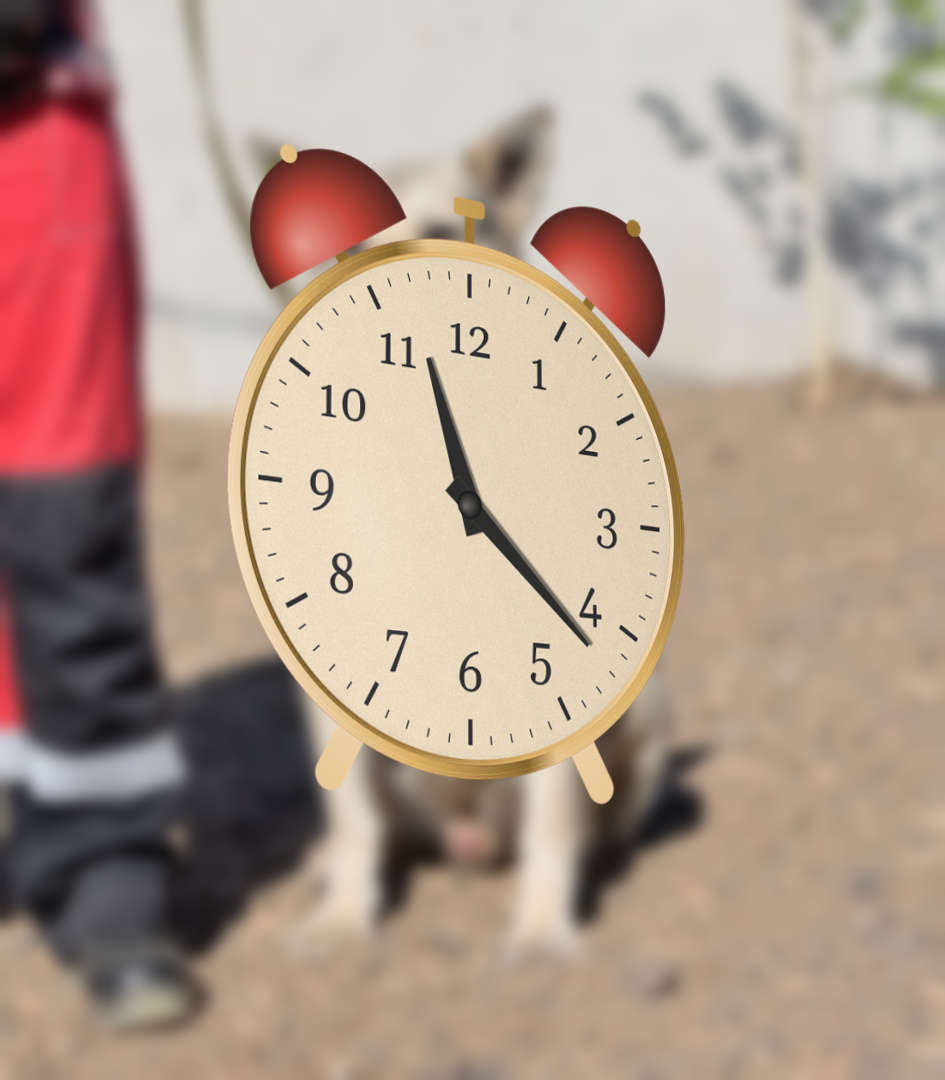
h=11 m=22
